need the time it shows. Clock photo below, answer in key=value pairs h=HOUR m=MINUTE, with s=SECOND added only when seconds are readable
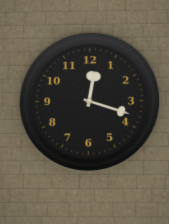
h=12 m=18
